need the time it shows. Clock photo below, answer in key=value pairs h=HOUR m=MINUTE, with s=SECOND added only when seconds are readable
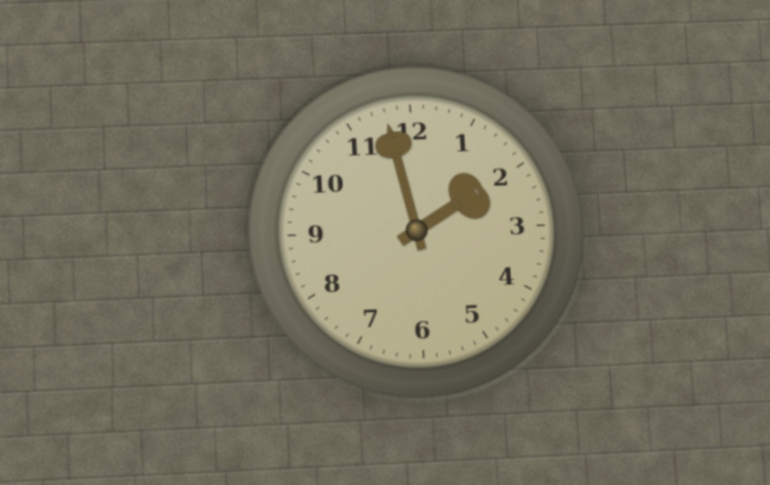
h=1 m=58
